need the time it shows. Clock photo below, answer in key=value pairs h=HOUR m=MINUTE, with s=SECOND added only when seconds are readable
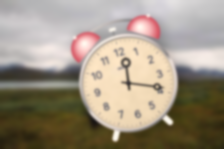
h=12 m=19
